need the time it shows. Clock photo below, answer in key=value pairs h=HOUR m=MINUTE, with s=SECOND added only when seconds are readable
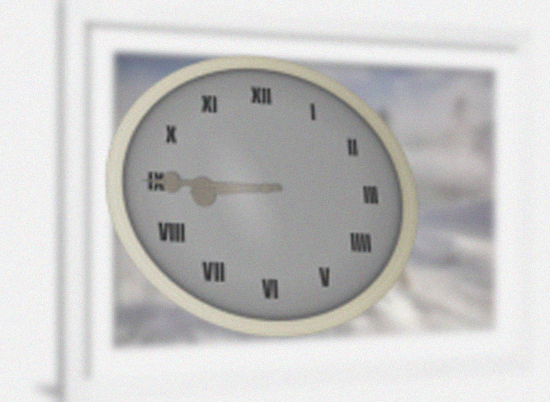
h=8 m=45
